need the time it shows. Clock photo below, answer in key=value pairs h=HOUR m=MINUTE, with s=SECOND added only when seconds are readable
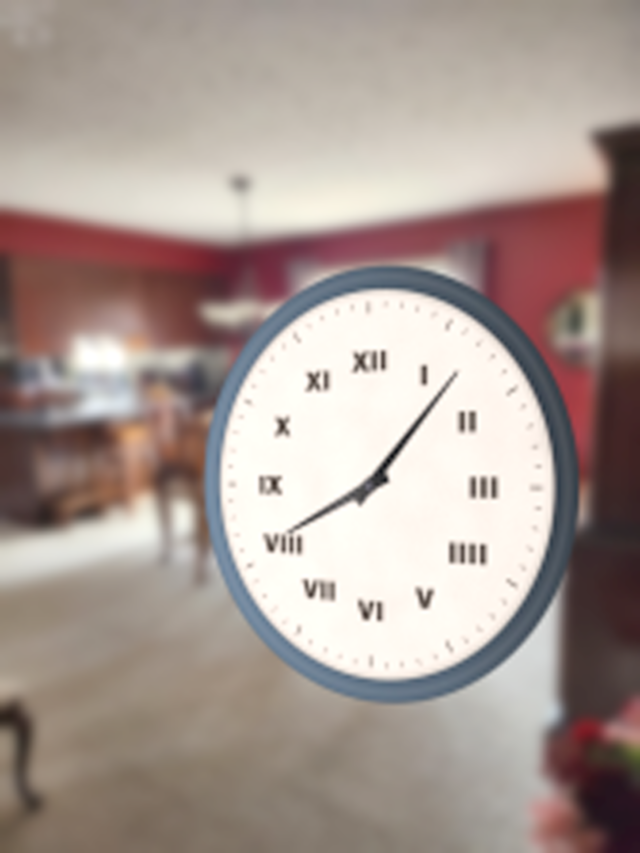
h=8 m=7
